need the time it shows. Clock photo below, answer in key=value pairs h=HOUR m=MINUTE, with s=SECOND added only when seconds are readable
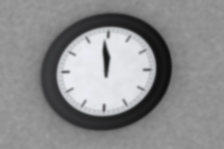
h=11 m=59
